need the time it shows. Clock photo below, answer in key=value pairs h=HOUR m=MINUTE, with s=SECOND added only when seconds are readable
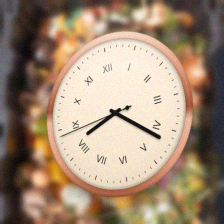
h=8 m=21 s=44
